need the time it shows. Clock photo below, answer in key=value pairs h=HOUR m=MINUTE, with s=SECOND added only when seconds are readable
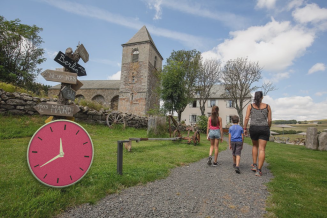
h=11 m=39
